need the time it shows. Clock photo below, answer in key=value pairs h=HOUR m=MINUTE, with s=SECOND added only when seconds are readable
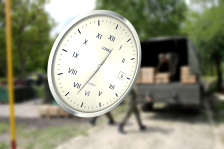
h=12 m=33
